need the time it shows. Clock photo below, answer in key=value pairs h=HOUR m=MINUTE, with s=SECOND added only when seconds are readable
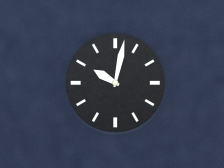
h=10 m=2
